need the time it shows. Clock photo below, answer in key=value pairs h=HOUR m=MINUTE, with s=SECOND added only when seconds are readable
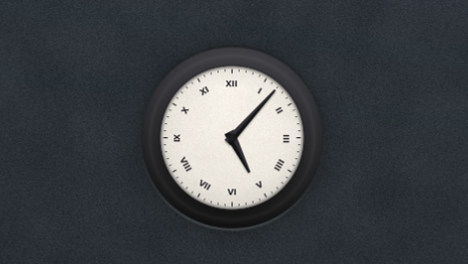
h=5 m=7
